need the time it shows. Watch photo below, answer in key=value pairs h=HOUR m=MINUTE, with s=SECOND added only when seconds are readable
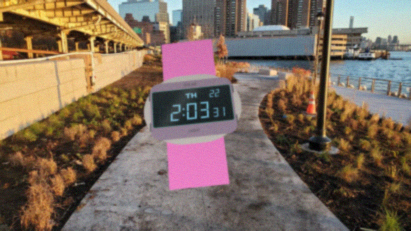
h=2 m=3
